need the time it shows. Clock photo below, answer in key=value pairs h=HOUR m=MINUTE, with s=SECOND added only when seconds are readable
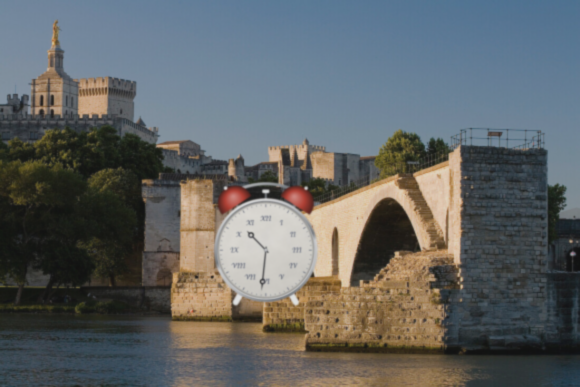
h=10 m=31
